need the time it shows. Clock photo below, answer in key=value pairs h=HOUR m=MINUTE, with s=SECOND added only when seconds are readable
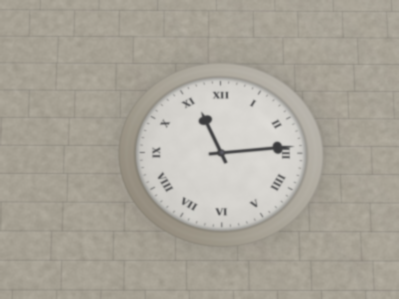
h=11 m=14
